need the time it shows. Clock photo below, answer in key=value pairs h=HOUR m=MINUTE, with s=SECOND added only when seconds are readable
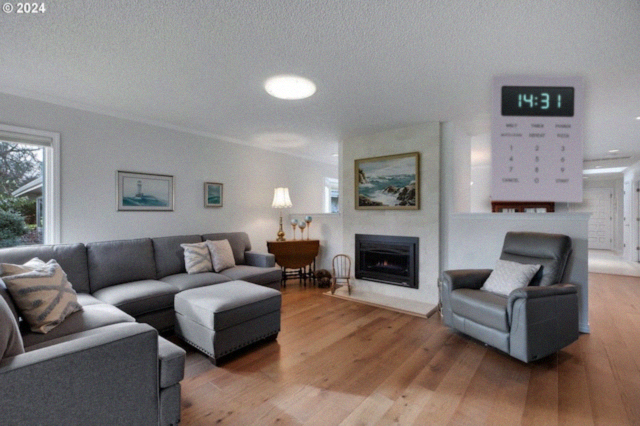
h=14 m=31
